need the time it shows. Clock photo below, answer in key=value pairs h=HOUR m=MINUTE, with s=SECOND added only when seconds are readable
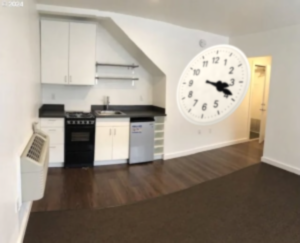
h=3 m=19
